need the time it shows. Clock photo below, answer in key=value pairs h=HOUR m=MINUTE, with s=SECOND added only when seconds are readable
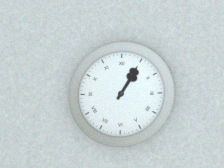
h=1 m=5
